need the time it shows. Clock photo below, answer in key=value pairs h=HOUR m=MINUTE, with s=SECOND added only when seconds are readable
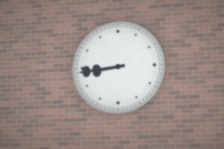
h=8 m=44
